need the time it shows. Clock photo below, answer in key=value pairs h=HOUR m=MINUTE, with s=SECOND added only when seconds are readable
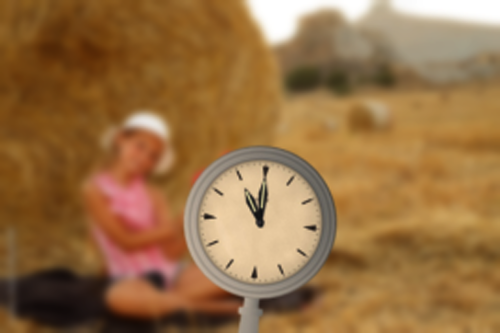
h=11 m=0
